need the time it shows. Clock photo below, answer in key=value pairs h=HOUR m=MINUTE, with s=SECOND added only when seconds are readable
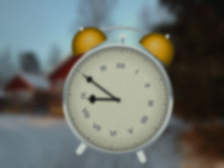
h=8 m=50
